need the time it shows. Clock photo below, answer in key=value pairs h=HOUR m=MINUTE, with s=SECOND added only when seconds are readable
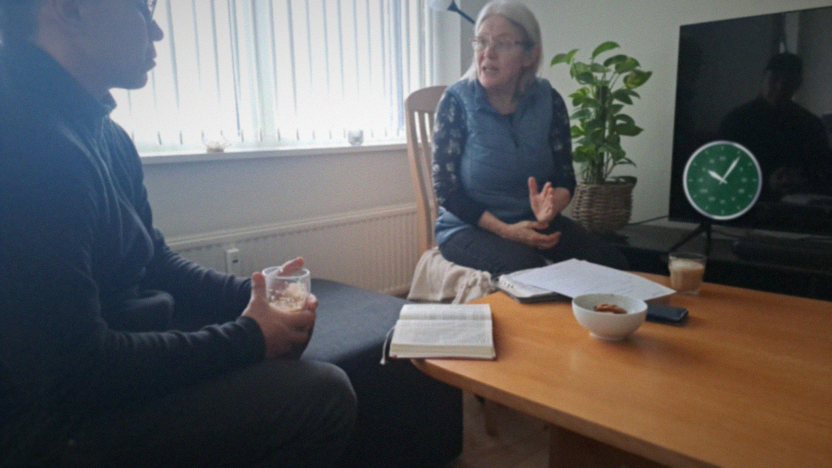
h=10 m=6
